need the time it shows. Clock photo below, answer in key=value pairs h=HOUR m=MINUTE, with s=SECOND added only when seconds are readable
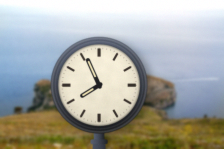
h=7 m=56
